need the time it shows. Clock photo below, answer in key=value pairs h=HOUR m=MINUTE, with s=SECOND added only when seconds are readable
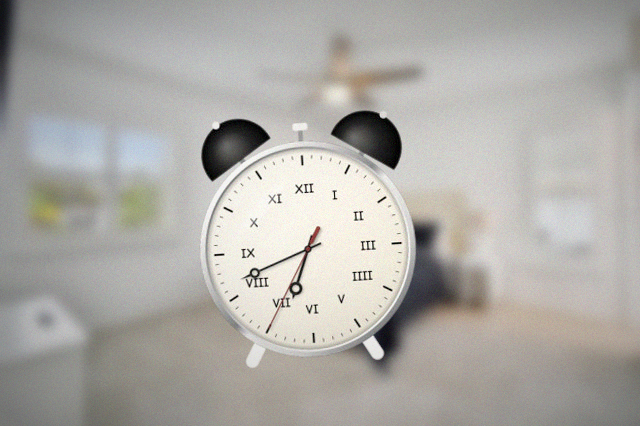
h=6 m=41 s=35
